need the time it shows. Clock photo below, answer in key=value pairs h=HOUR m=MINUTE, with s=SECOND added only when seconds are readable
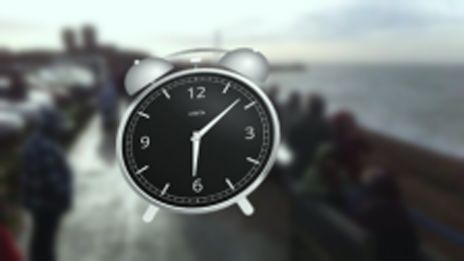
h=6 m=8
